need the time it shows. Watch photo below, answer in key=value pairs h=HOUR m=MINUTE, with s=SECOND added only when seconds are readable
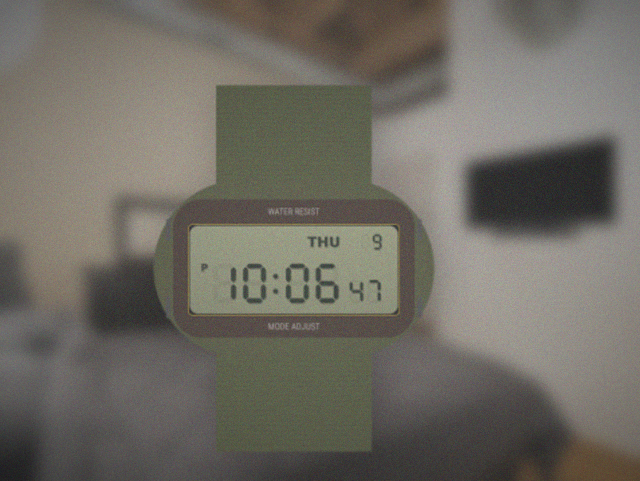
h=10 m=6 s=47
